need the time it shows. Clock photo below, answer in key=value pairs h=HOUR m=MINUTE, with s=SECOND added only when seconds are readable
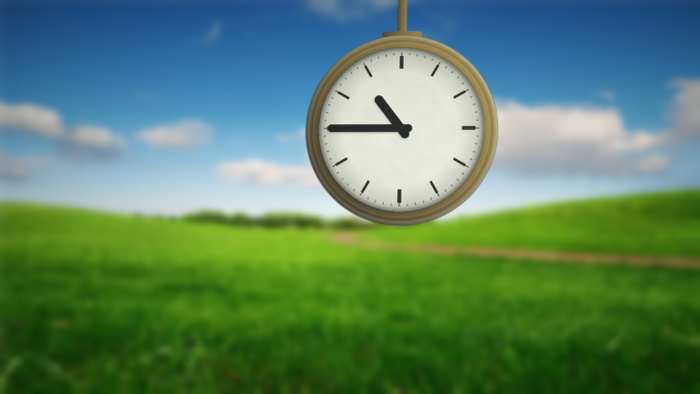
h=10 m=45
